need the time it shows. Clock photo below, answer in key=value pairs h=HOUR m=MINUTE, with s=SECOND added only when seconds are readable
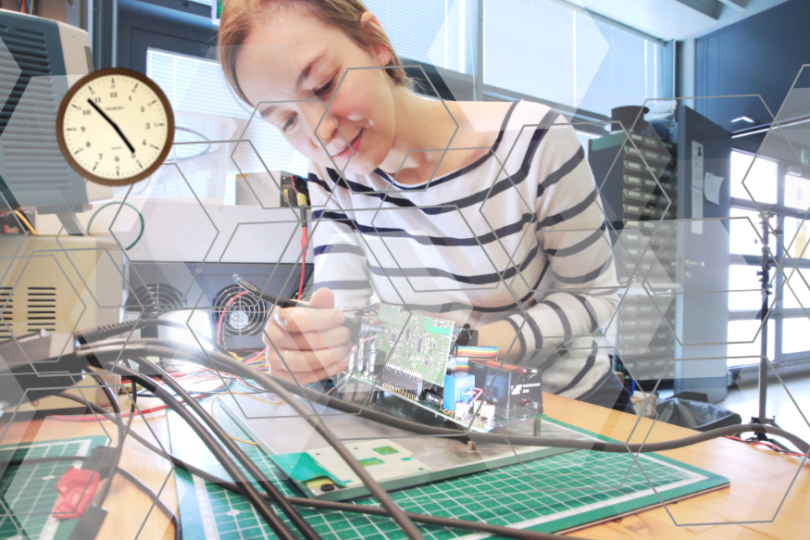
h=4 m=53
